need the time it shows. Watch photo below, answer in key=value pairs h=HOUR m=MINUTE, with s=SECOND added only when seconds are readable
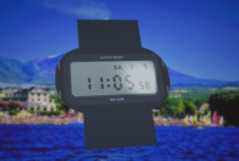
h=11 m=5
